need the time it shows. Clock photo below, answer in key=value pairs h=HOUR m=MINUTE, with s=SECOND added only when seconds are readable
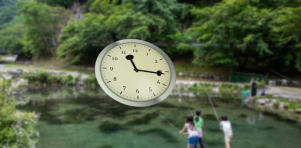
h=11 m=16
